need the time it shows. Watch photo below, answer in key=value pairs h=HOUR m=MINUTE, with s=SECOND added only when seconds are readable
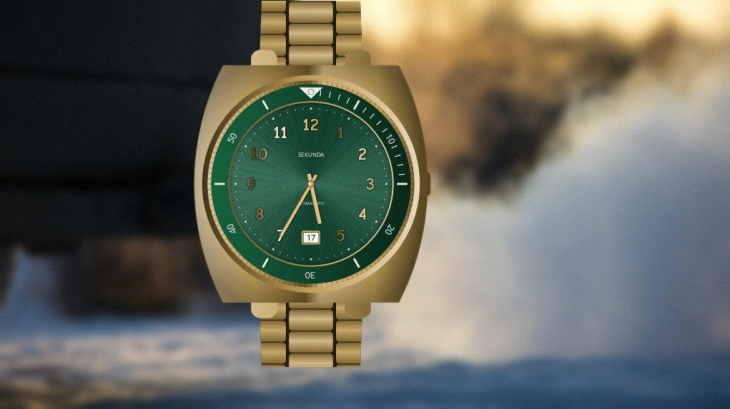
h=5 m=35
